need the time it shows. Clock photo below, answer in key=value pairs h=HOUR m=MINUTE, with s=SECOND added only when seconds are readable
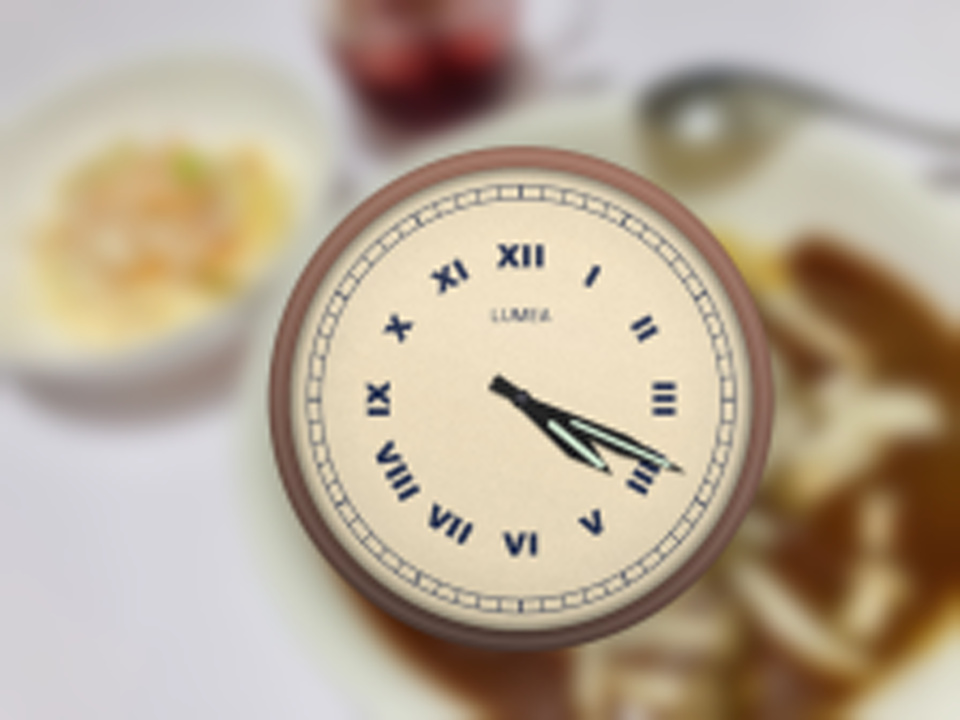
h=4 m=19
